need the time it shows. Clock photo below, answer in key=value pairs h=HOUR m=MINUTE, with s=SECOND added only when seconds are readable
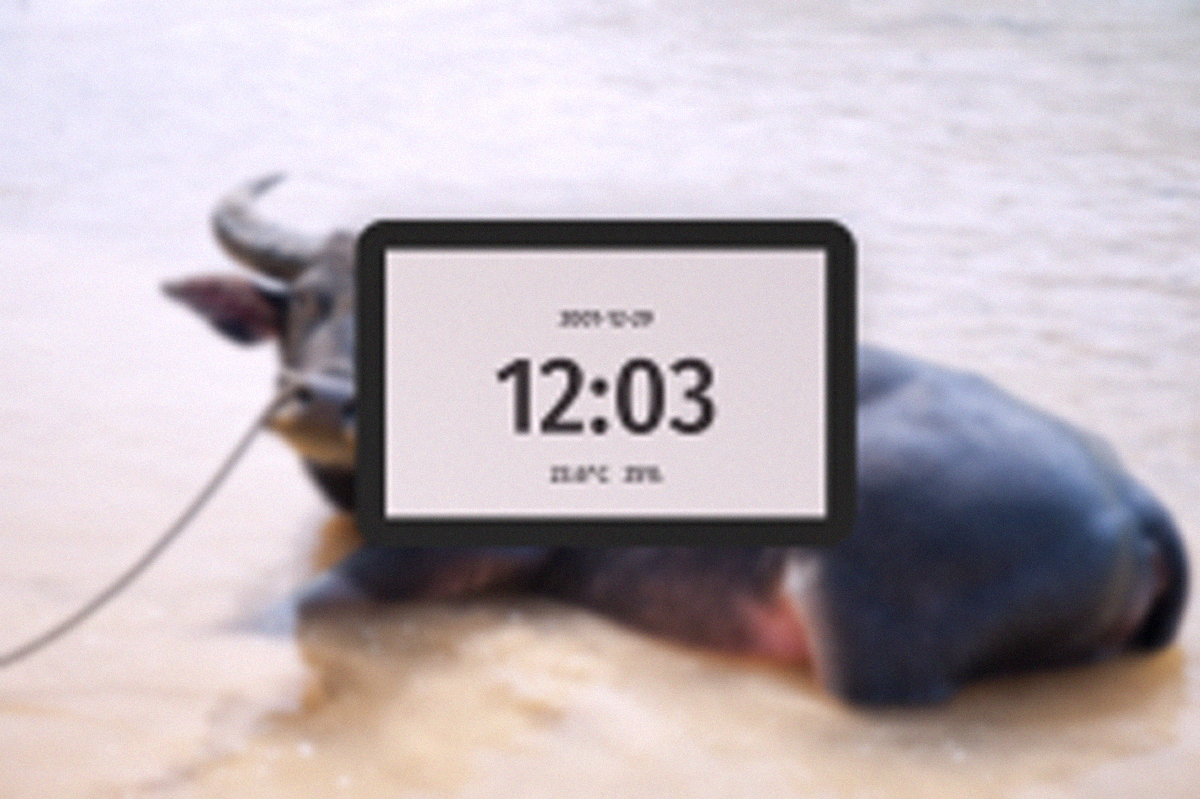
h=12 m=3
